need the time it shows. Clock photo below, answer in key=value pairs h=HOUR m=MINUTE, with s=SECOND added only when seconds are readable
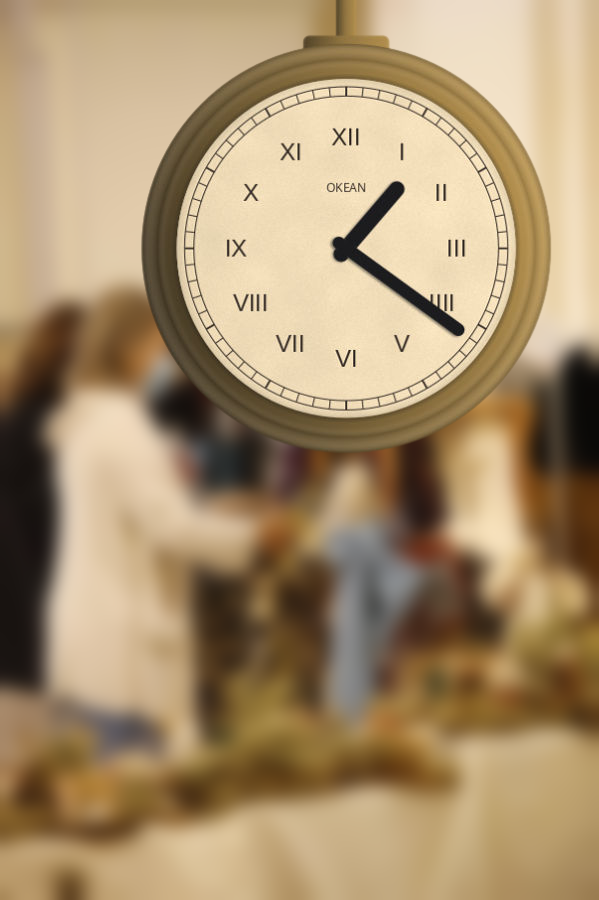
h=1 m=21
